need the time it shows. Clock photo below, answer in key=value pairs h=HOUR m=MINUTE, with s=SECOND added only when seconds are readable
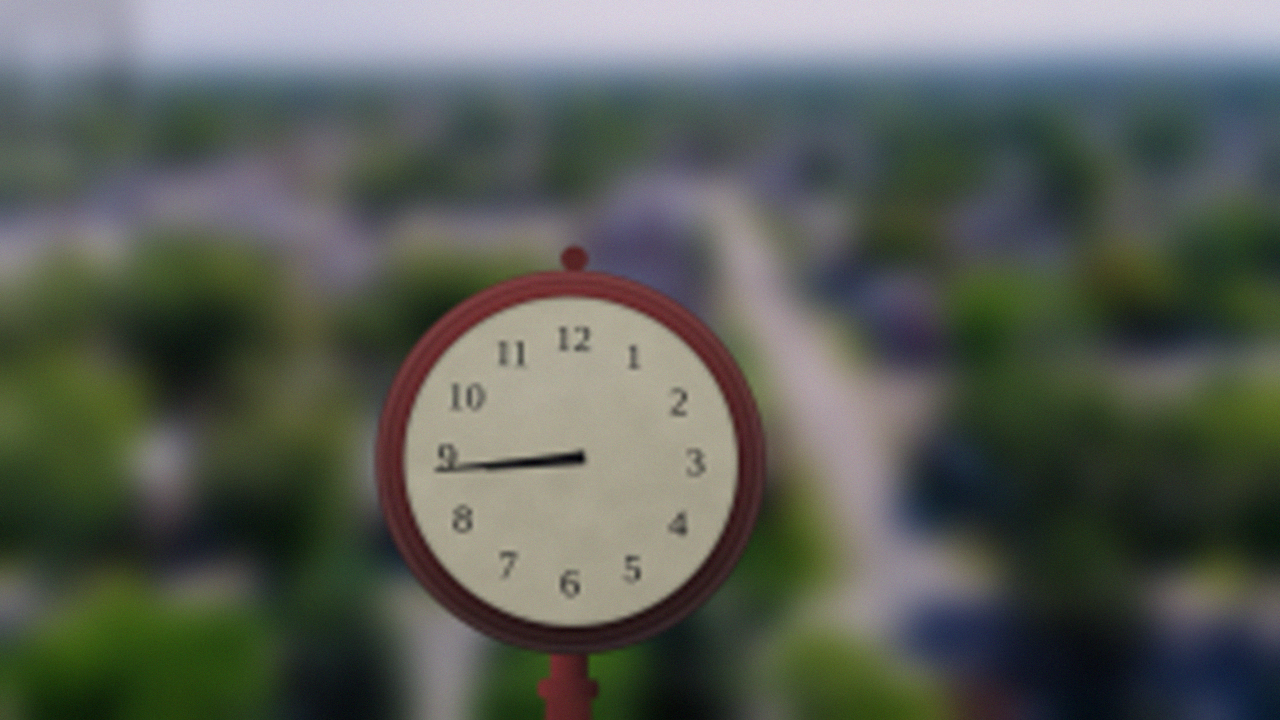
h=8 m=44
